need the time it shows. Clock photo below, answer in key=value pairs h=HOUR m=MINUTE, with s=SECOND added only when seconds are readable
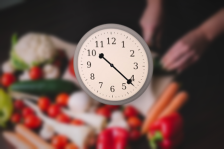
h=10 m=22
